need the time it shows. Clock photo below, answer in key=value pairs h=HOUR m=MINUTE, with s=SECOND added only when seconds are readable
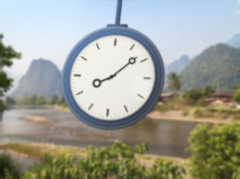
h=8 m=8
